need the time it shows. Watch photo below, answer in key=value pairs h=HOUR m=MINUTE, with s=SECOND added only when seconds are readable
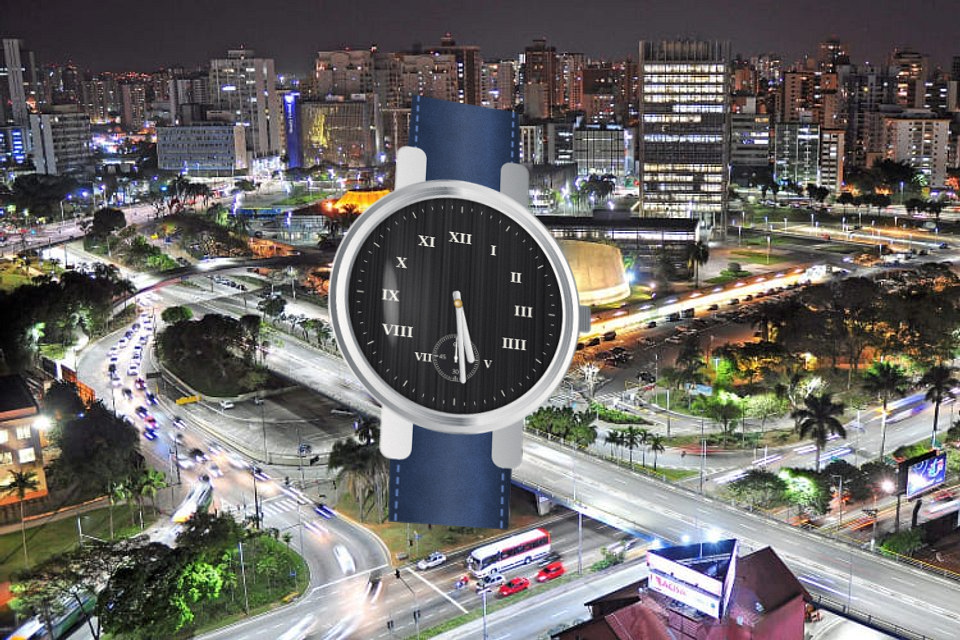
h=5 m=29
